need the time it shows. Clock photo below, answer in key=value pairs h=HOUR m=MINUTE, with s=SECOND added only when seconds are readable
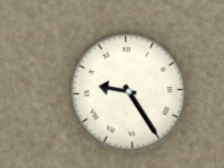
h=9 m=25
